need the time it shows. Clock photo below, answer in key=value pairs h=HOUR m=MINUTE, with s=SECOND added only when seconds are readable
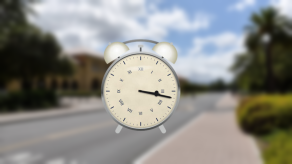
h=3 m=17
